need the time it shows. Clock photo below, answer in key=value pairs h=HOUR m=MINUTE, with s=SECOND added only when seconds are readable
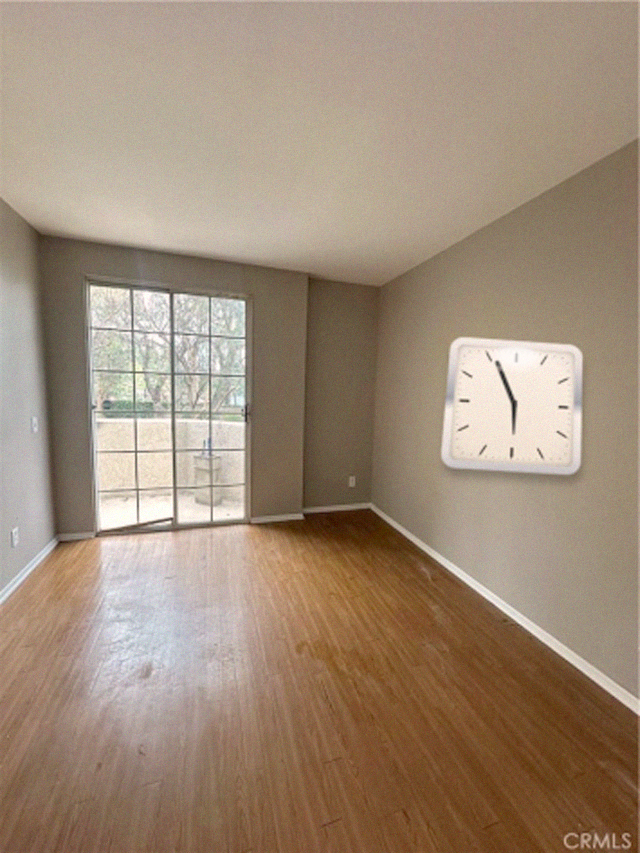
h=5 m=56
